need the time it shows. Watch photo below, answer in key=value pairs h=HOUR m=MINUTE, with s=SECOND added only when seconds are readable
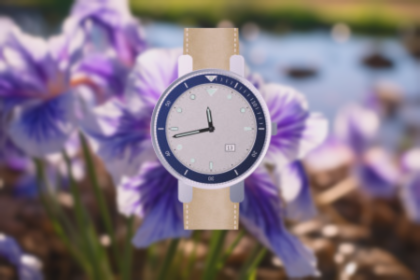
h=11 m=43
